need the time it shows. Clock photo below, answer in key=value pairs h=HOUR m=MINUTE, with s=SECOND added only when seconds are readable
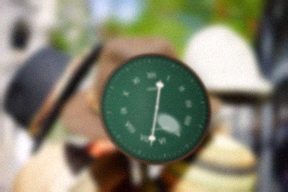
h=12 m=33
